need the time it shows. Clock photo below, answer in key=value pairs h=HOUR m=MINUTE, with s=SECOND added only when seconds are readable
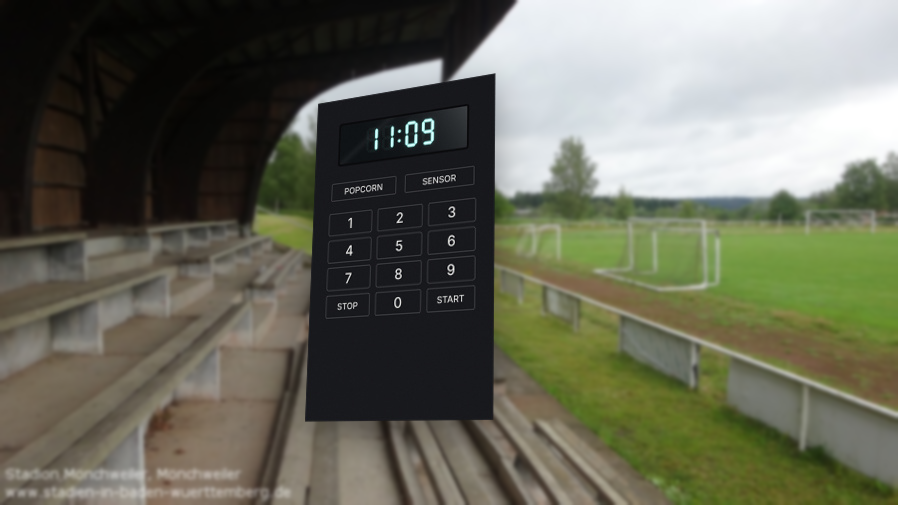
h=11 m=9
